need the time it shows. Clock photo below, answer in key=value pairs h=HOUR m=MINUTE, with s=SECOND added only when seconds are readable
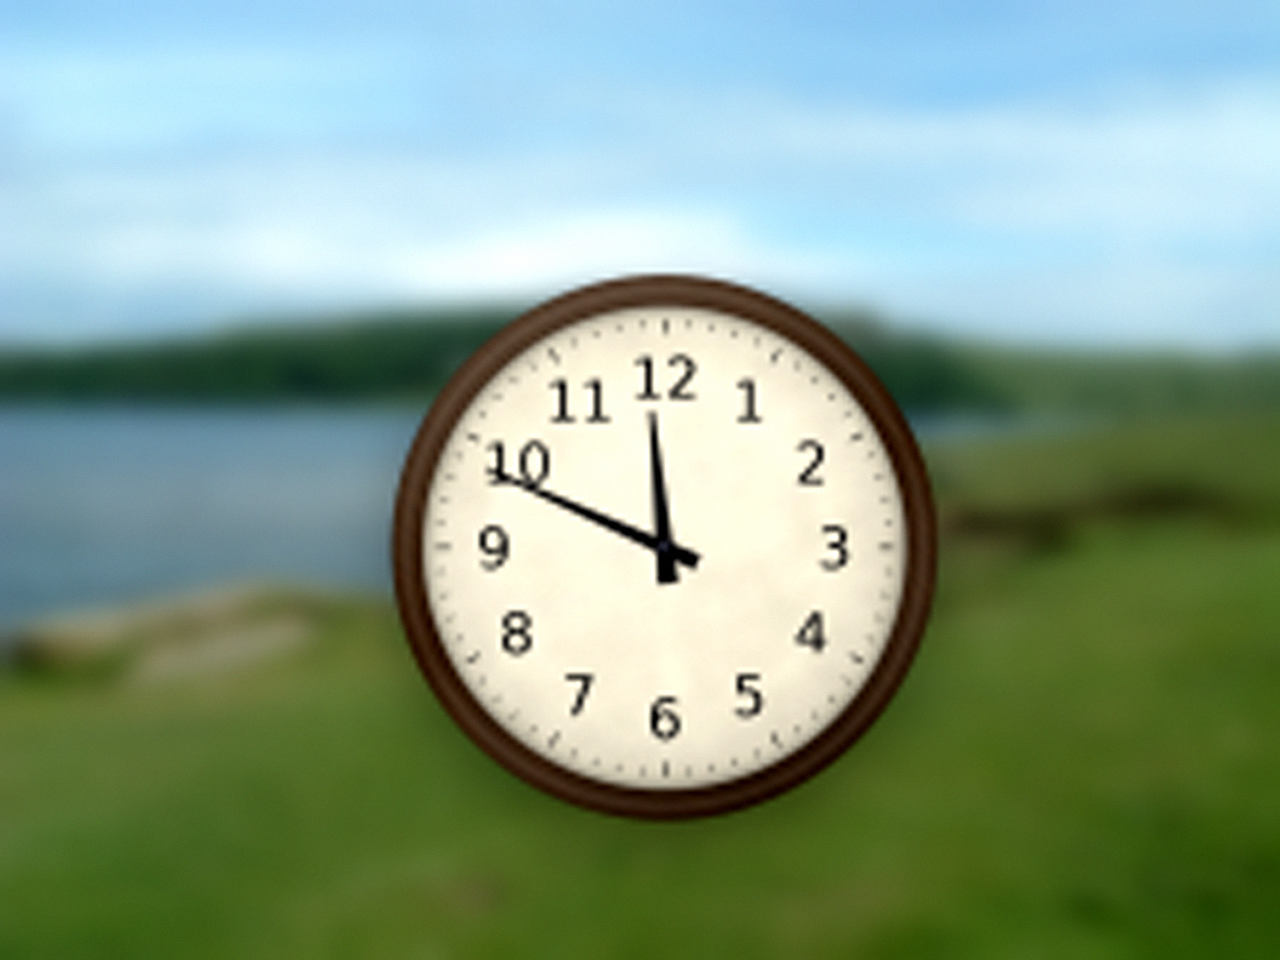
h=11 m=49
